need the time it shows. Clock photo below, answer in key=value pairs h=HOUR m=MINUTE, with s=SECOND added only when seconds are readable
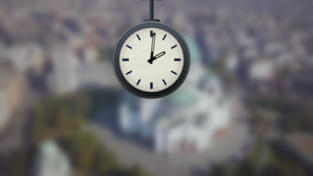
h=2 m=1
